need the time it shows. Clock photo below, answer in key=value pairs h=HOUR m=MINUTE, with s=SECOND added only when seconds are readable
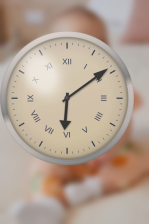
h=6 m=9
